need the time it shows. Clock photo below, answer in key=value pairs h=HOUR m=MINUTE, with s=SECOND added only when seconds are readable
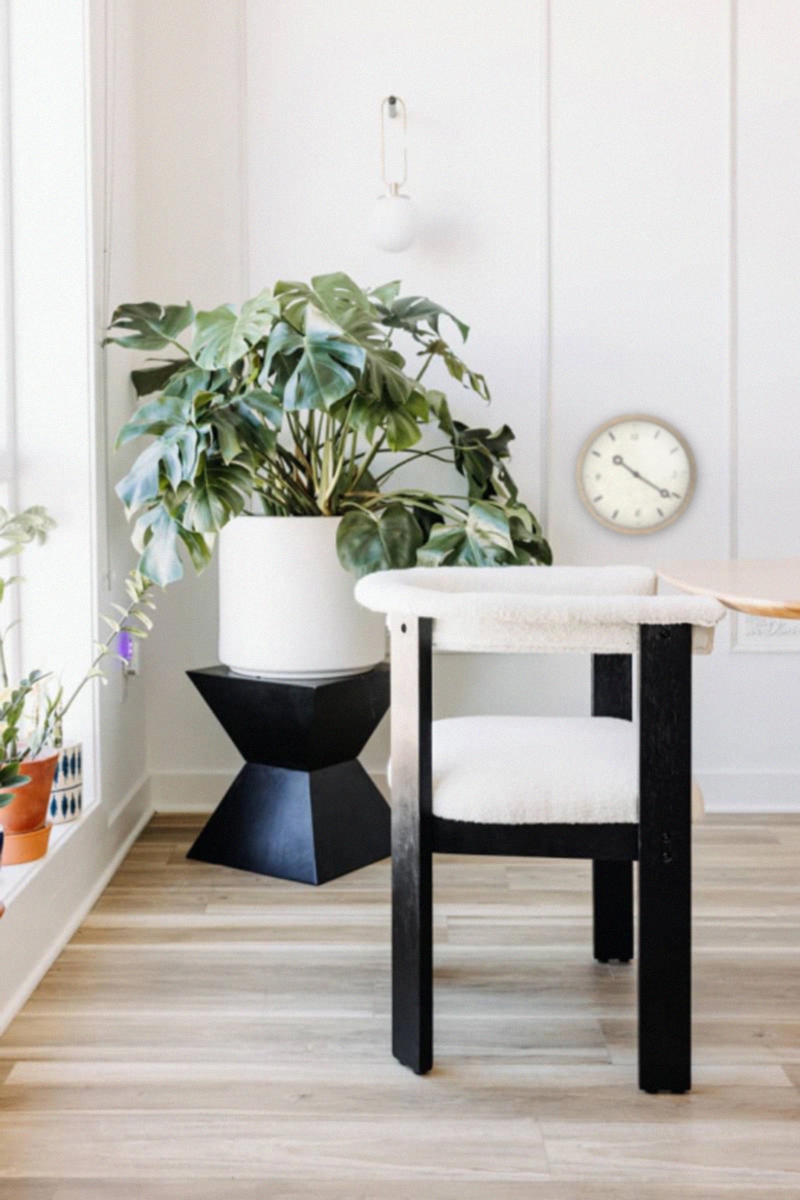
h=10 m=21
